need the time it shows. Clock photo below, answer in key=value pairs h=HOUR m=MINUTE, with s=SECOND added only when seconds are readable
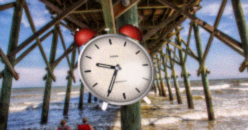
h=9 m=35
